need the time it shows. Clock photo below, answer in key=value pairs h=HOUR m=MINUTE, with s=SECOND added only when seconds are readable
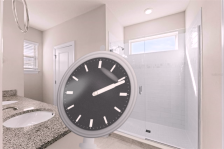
h=2 m=11
